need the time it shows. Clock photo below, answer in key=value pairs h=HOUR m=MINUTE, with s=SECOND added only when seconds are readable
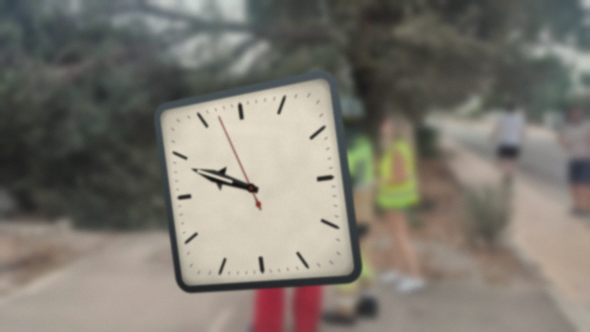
h=9 m=48 s=57
